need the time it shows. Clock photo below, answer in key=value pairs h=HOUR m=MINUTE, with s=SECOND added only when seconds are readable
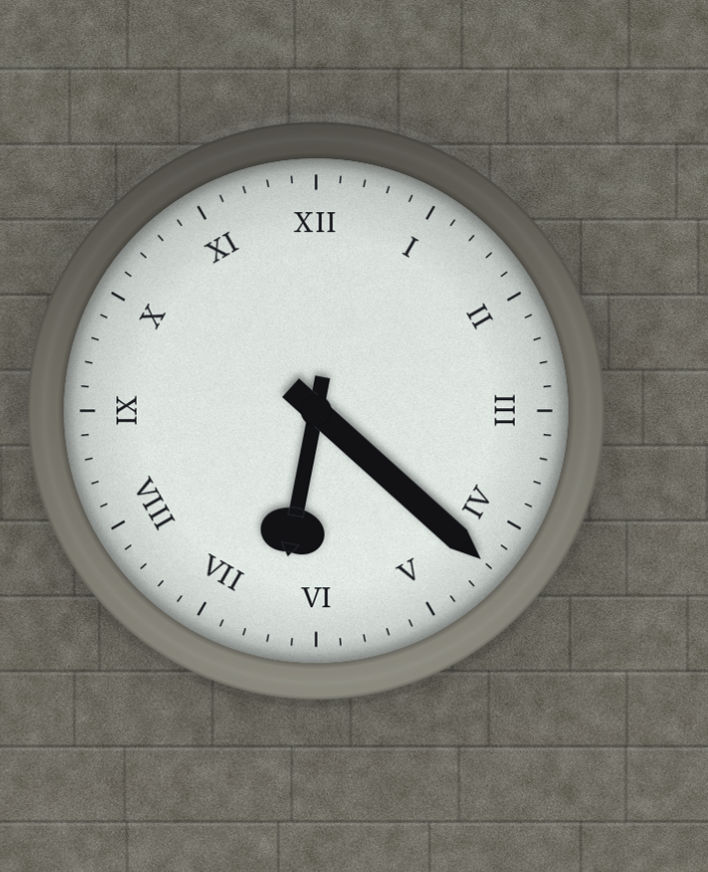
h=6 m=22
